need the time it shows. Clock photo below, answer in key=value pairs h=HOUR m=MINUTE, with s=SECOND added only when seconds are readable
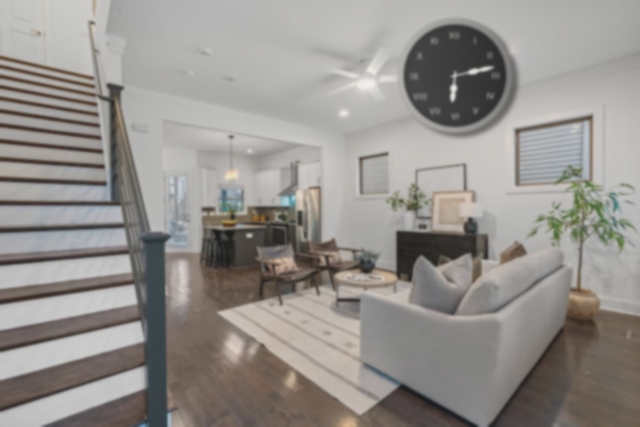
h=6 m=13
